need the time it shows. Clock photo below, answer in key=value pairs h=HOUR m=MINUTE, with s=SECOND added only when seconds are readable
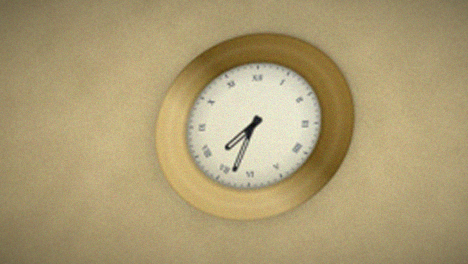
h=7 m=33
